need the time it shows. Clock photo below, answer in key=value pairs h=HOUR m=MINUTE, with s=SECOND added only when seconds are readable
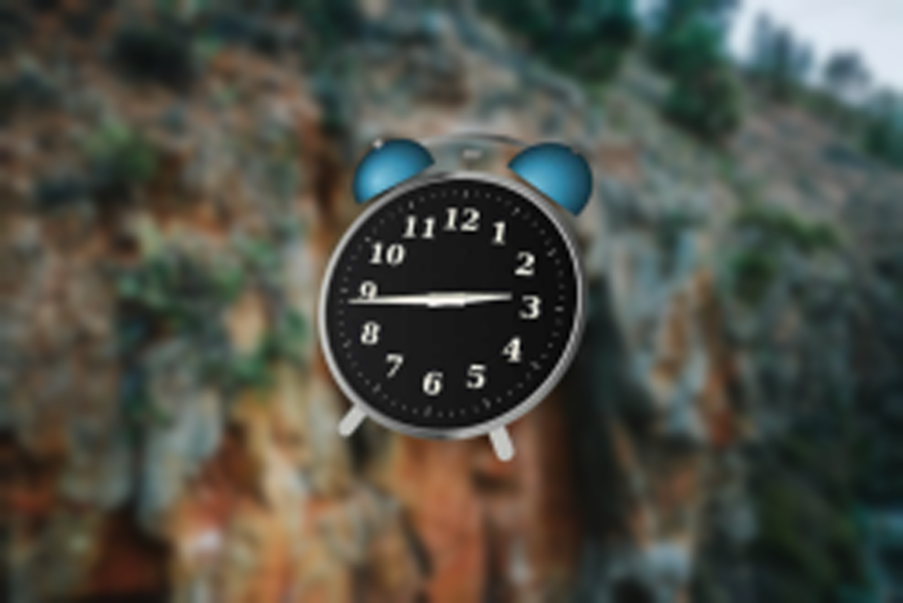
h=2 m=44
